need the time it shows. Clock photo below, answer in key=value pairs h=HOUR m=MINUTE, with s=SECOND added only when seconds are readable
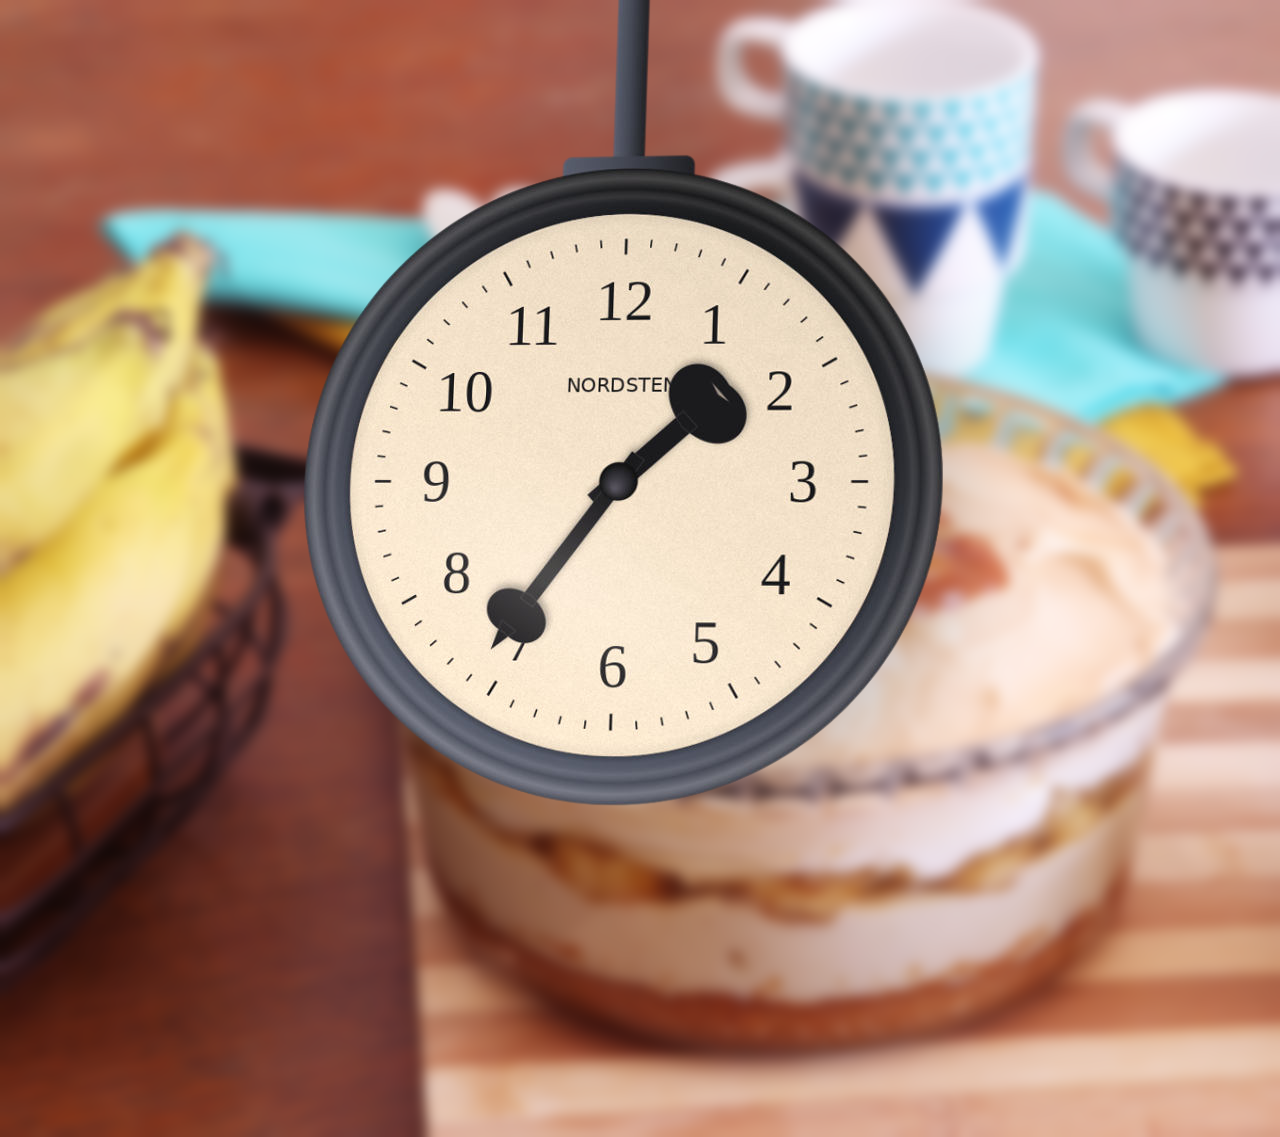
h=1 m=36
